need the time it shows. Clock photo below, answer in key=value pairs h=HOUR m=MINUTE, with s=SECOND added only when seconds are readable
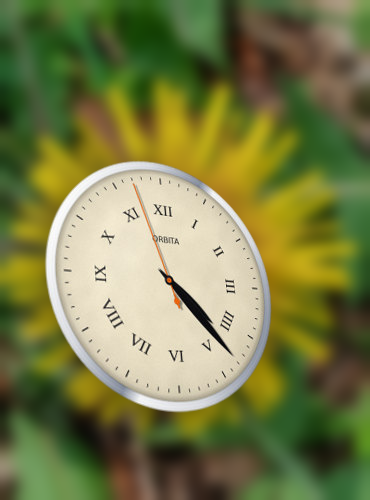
h=4 m=22 s=57
